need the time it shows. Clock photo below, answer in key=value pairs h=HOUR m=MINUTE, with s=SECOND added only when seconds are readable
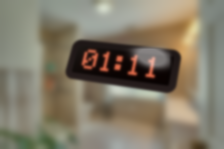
h=1 m=11
